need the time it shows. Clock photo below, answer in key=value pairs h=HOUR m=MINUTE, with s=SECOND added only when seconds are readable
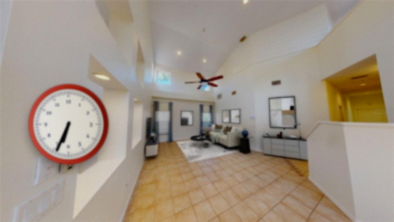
h=6 m=34
